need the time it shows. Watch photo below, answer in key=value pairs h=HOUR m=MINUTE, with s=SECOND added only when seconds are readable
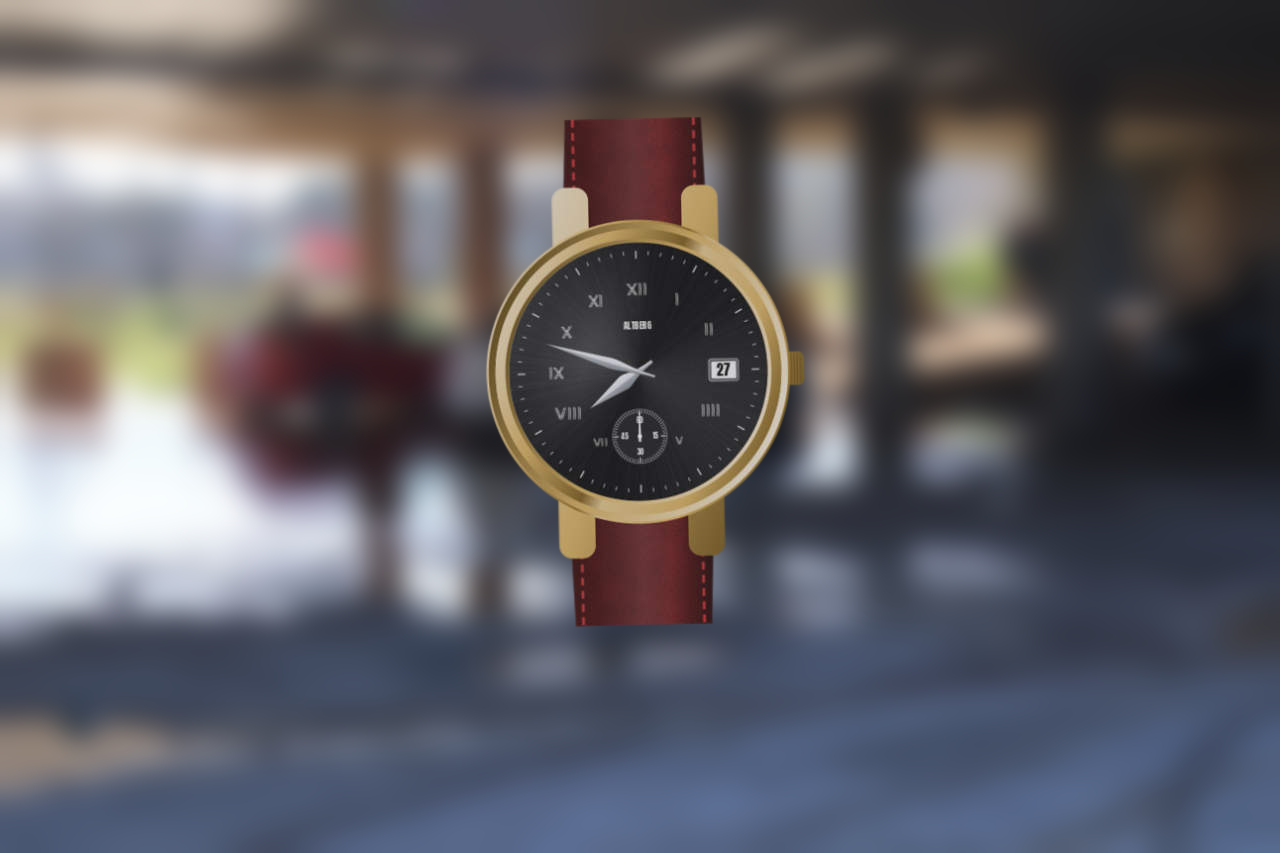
h=7 m=48
